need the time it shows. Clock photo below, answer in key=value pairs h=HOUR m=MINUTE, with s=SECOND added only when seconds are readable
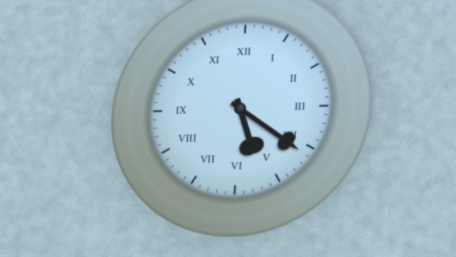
h=5 m=21
